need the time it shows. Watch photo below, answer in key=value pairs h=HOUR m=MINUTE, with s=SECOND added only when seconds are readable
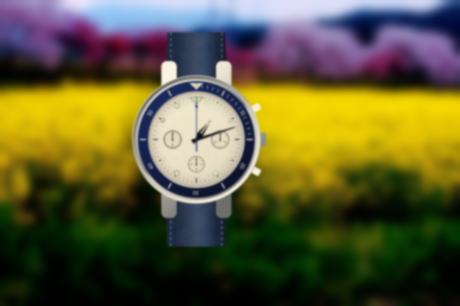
h=1 m=12
